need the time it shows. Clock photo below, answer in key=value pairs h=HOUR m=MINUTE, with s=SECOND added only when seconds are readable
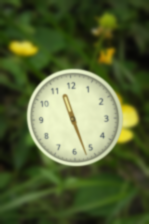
h=11 m=27
